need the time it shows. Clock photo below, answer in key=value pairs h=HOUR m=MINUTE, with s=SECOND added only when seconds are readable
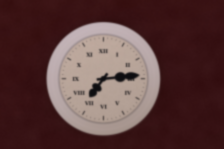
h=7 m=14
